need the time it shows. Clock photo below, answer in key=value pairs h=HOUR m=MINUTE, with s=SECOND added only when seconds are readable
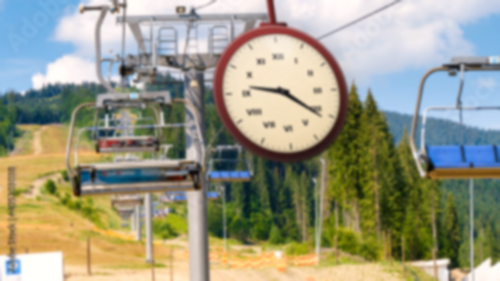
h=9 m=21
